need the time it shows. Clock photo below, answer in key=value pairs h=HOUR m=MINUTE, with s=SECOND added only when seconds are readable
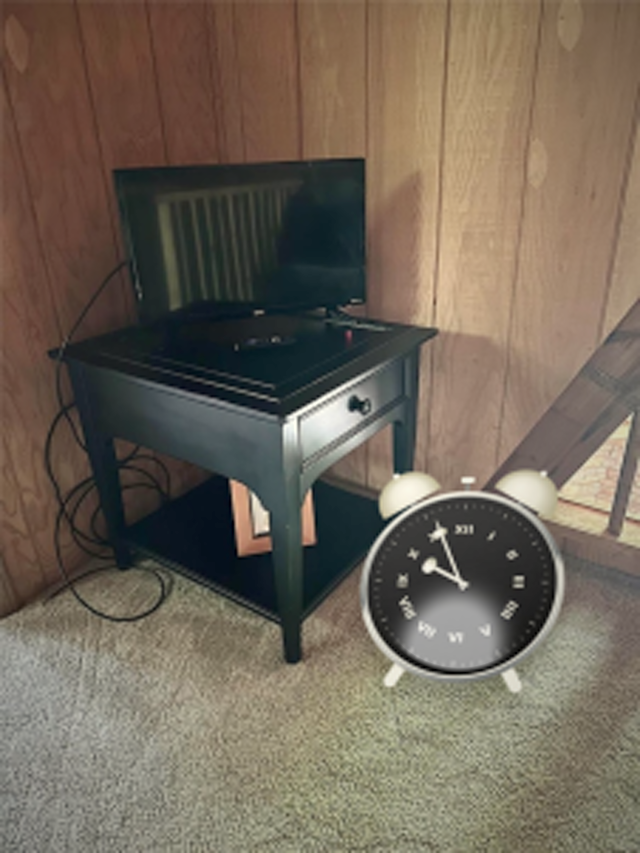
h=9 m=56
